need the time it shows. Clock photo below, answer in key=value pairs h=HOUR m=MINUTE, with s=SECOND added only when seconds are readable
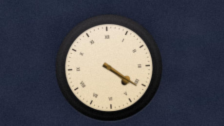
h=4 m=21
